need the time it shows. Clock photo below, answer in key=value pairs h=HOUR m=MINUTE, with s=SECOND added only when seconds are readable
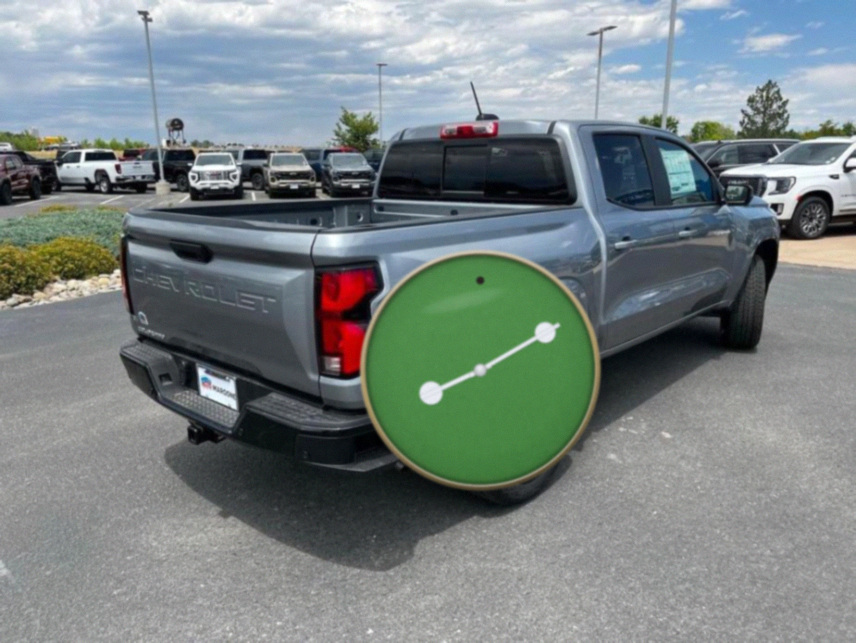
h=8 m=10
